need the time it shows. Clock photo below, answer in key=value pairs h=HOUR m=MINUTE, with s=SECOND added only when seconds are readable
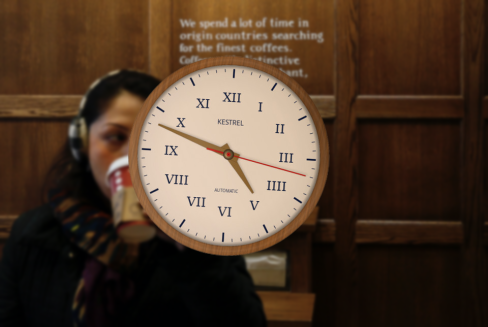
h=4 m=48 s=17
